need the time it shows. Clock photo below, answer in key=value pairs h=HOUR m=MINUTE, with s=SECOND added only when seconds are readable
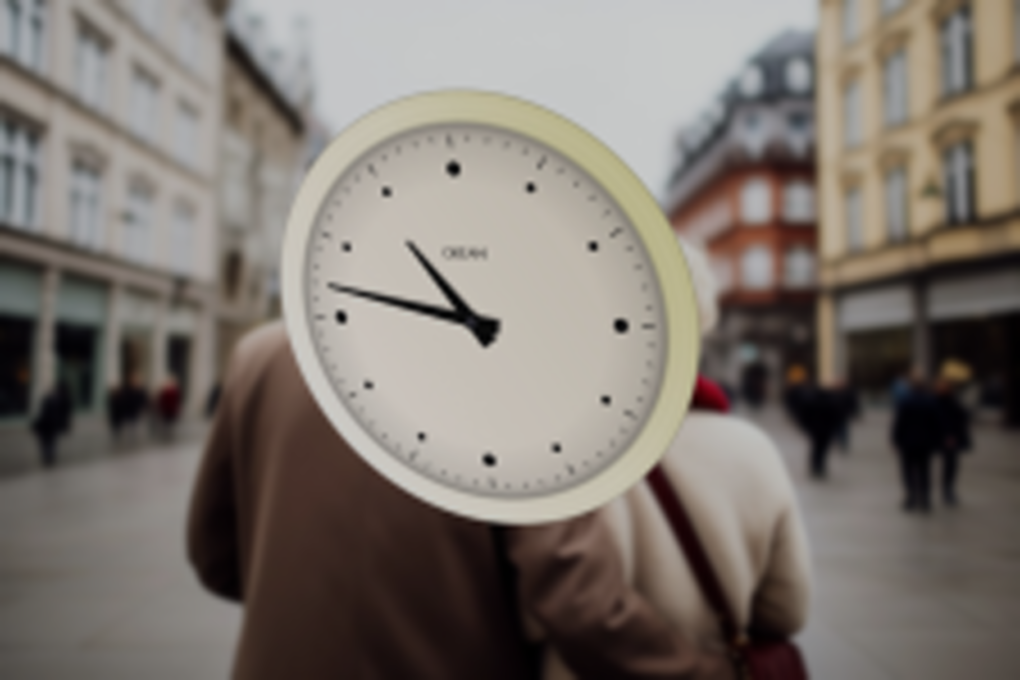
h=10 m=47
